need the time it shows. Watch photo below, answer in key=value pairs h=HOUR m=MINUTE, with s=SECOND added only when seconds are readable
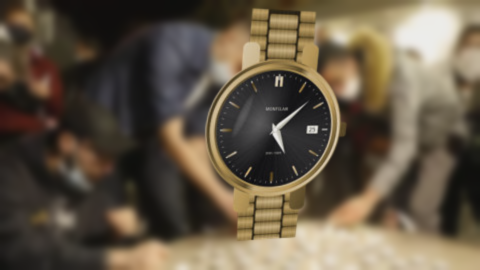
h=5 m=8
